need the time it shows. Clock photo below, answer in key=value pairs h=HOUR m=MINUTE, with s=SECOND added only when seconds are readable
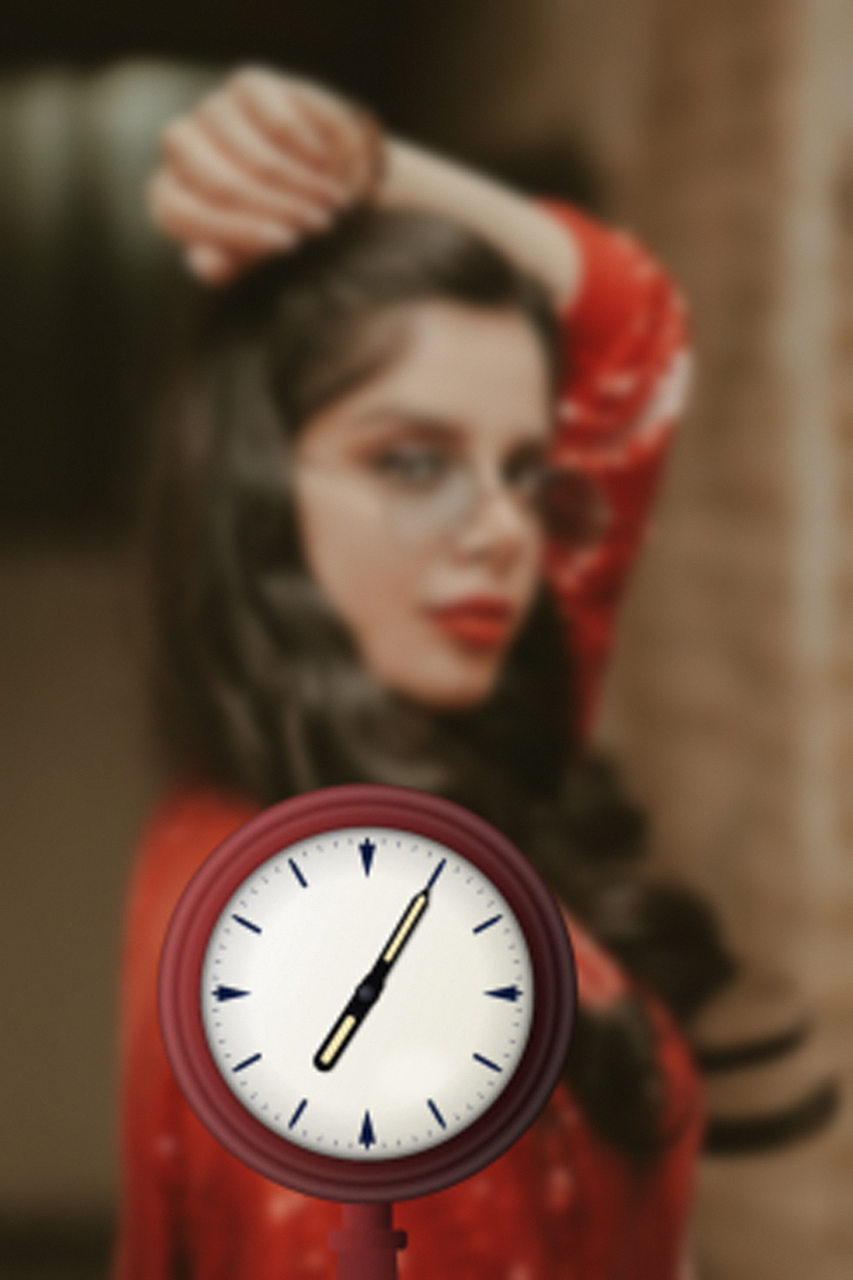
h=7 m=5
